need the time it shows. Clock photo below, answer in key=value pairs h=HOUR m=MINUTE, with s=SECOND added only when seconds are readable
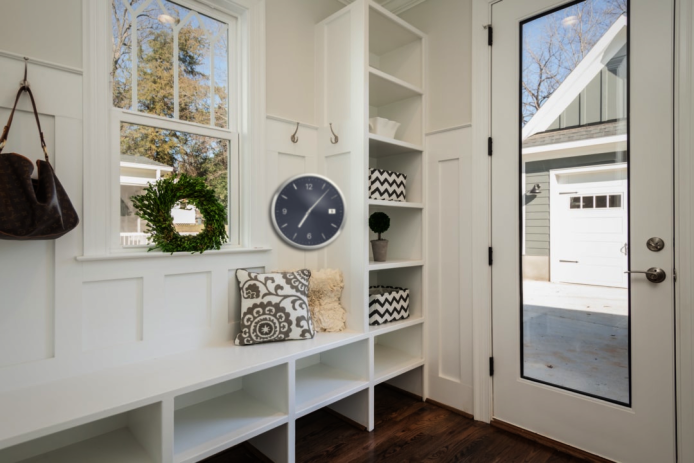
h=7 m=7
